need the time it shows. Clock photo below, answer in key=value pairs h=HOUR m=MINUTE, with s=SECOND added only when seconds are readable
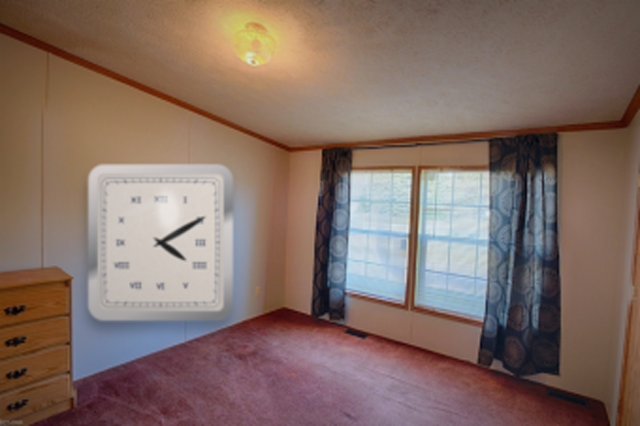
h=4 m=10
